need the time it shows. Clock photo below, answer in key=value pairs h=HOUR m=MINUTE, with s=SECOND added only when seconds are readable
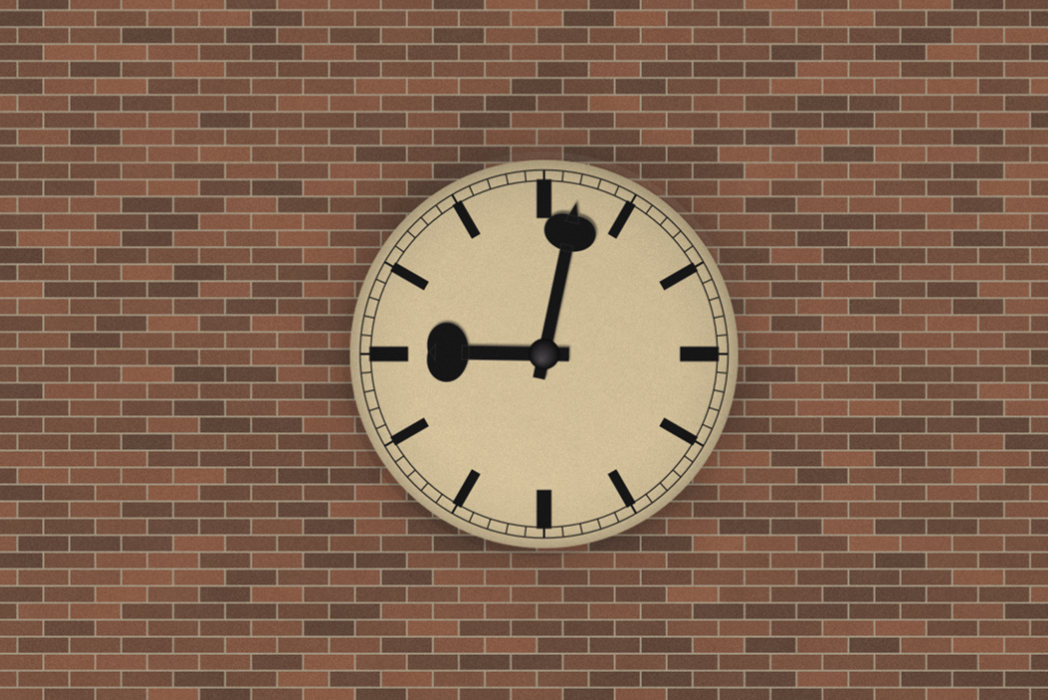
h=9 m=2
